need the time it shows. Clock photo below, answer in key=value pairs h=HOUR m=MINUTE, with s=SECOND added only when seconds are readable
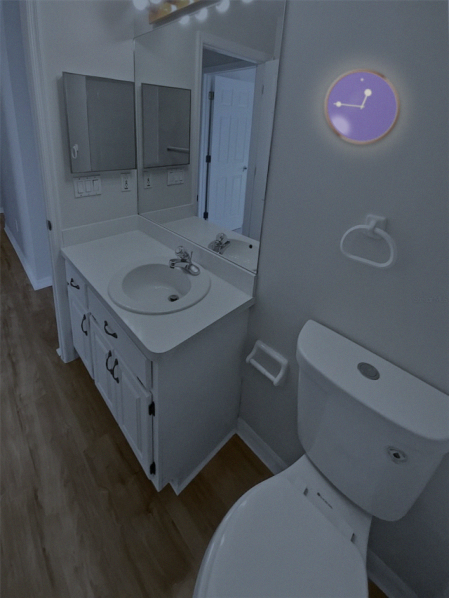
h=12 m=46
